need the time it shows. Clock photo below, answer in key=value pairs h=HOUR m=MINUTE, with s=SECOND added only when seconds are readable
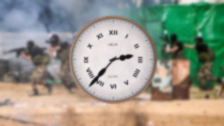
h=2 m=37
